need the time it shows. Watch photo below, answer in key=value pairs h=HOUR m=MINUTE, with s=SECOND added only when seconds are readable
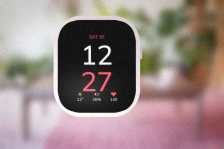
h=12 m=27
